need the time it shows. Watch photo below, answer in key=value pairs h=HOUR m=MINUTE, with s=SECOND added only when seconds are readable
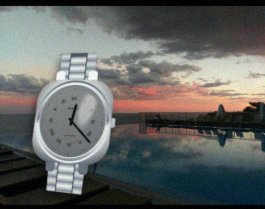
h=12 m=22
